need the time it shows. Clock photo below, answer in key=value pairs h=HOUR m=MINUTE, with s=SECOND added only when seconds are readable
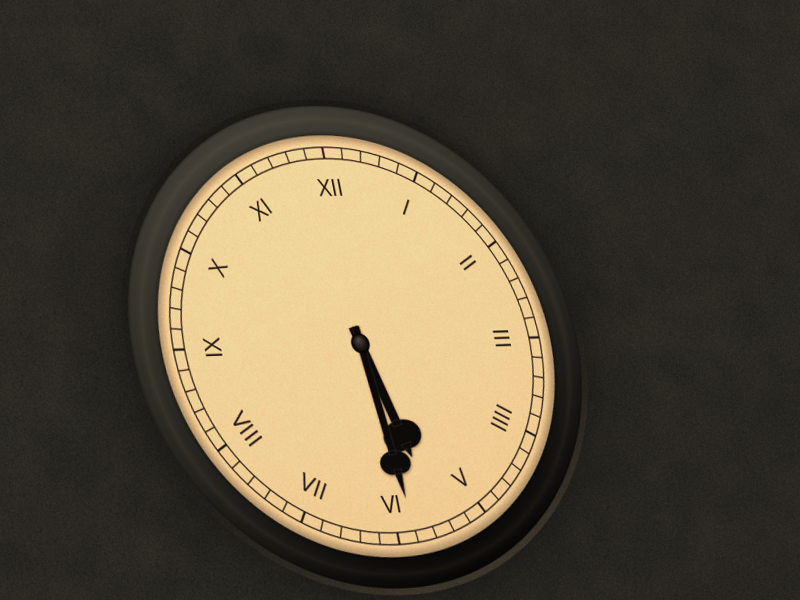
h=5 m=29
